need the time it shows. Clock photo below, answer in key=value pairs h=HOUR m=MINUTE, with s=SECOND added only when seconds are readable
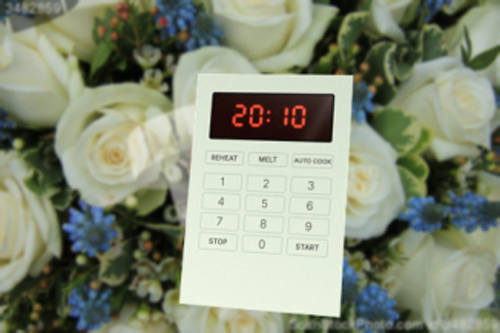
h=20 m=10
